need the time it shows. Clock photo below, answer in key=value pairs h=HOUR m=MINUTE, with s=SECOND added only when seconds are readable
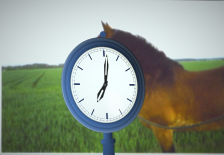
h=7 m=1
